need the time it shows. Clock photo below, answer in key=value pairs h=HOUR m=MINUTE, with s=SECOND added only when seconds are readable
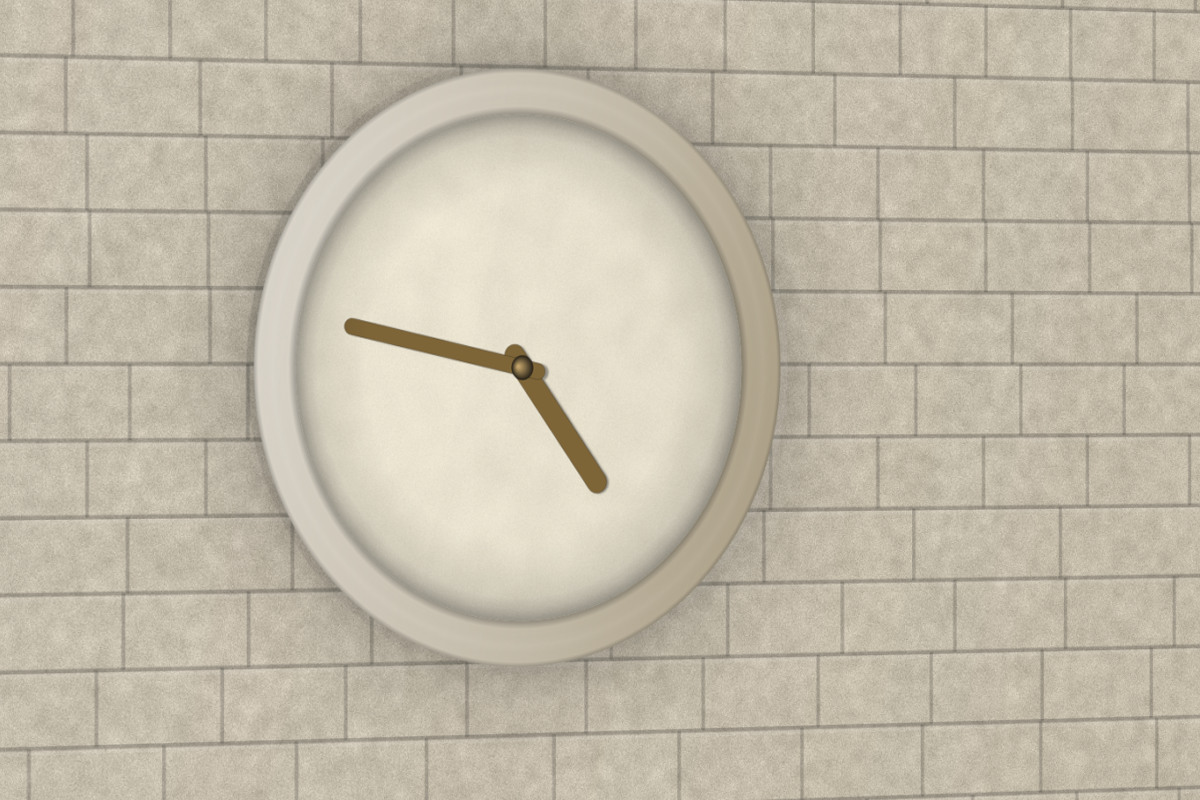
h=4 m=47
